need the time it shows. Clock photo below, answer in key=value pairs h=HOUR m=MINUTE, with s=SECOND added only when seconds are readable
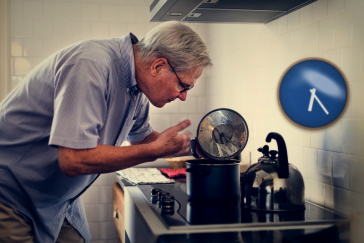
h=6 m=24
